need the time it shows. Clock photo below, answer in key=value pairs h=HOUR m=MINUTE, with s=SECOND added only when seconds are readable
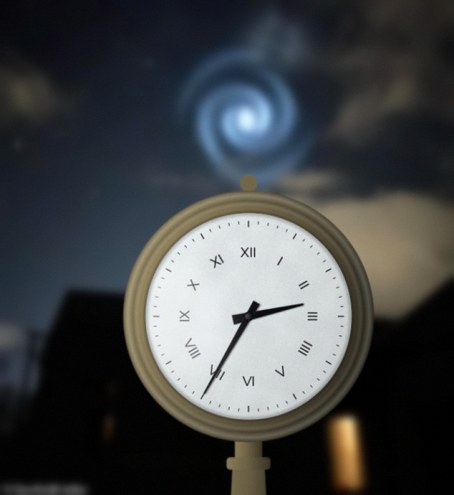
h=2 m=35
